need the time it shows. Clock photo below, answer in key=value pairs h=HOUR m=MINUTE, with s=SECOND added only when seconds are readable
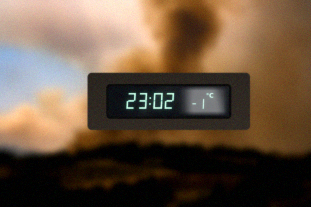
h=23 m=2
